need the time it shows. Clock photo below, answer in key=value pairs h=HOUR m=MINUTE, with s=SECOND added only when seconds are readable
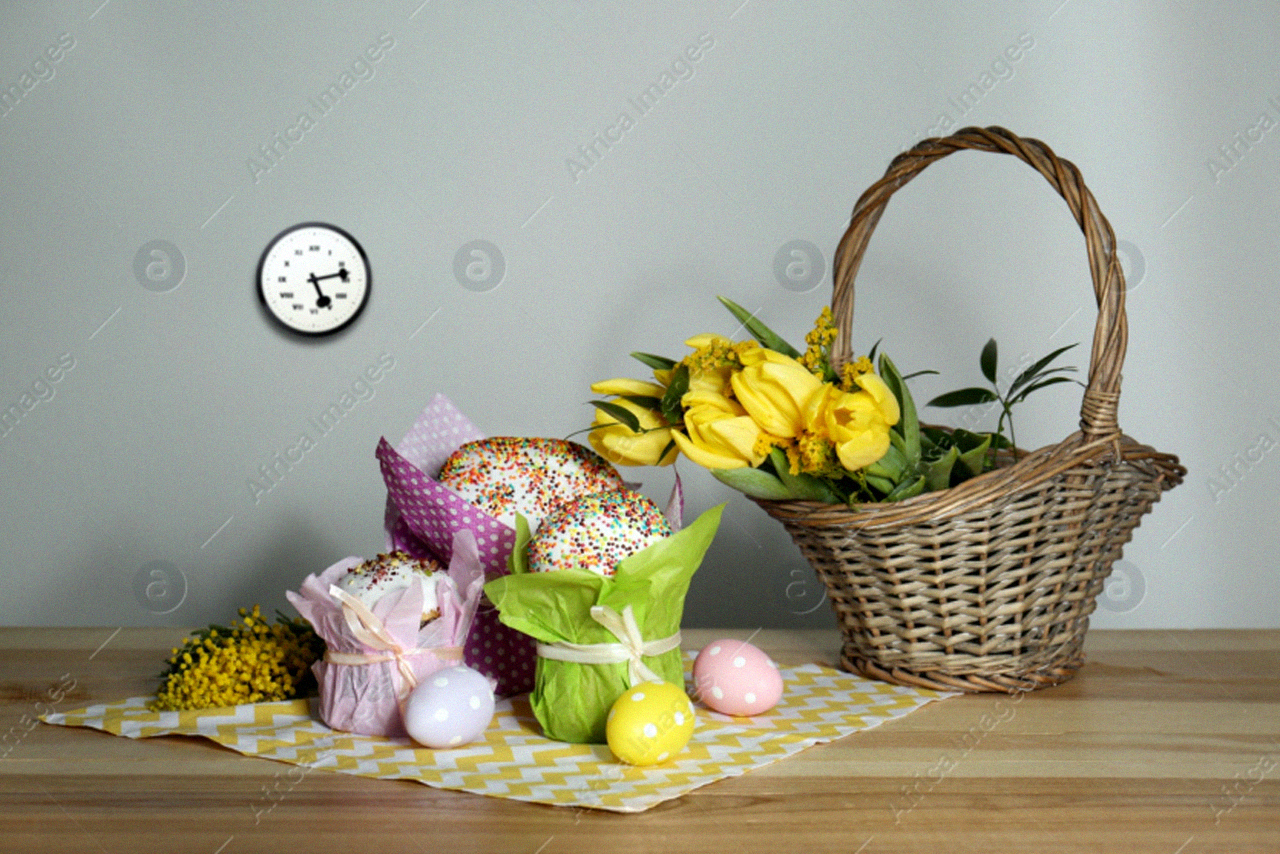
h=5 m=13
